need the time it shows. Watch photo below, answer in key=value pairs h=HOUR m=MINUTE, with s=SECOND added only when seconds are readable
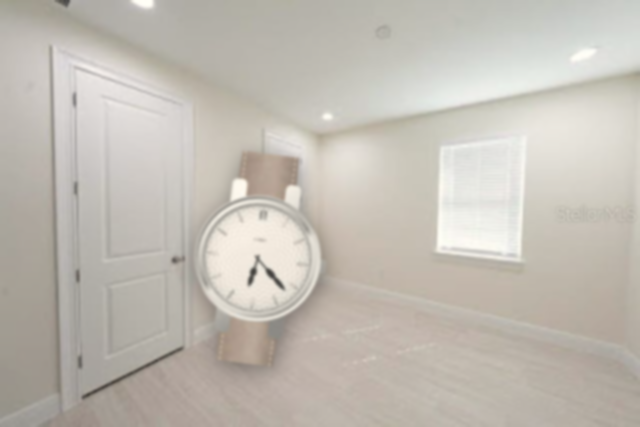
h=6 m=22
